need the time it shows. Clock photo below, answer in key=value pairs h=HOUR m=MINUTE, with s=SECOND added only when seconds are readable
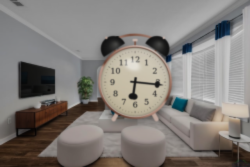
h=6 m=16
